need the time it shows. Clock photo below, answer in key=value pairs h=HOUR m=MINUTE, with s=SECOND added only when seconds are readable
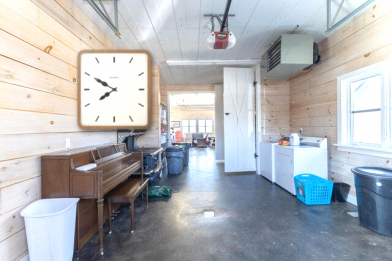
h=7 m=50
